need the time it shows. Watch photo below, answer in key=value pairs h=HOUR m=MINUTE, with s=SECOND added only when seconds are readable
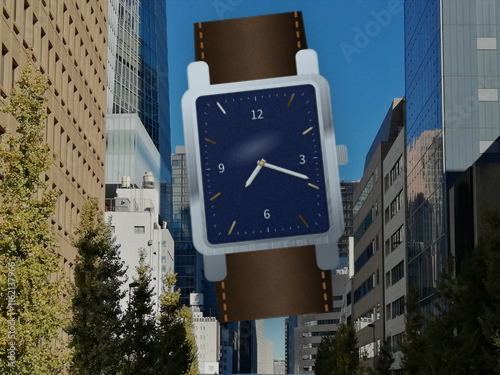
h=7 m=19
